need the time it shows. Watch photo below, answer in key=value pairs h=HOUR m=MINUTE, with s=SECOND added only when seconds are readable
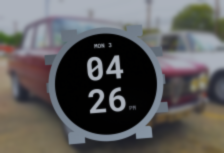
h=4 m=26
